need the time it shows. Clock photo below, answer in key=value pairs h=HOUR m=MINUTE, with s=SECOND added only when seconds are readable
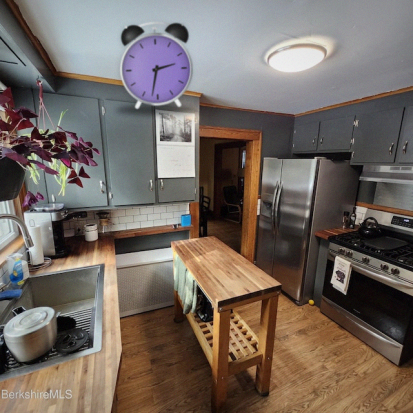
h=2 m=32
